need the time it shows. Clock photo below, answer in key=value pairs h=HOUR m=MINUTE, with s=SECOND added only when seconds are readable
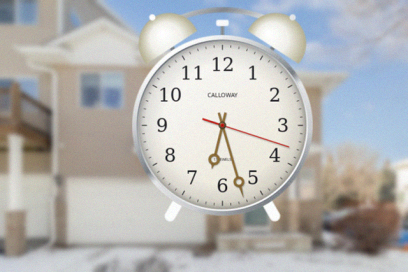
h=6 m=27 s=18
